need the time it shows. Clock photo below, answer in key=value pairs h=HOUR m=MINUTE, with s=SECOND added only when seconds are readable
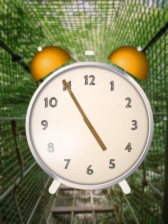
h=4 m=55
